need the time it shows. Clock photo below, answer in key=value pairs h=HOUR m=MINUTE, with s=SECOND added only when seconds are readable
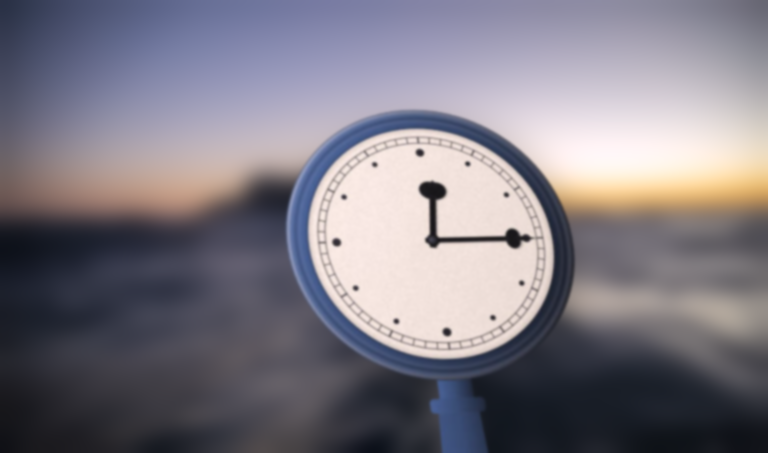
h=12 m=15
